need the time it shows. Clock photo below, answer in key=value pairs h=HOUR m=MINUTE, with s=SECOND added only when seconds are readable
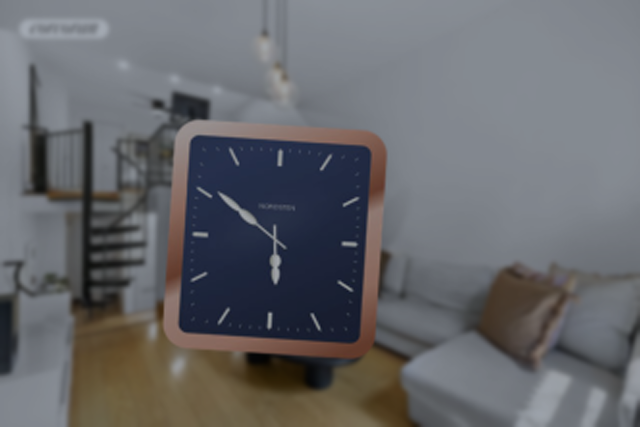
h=5 m=51
